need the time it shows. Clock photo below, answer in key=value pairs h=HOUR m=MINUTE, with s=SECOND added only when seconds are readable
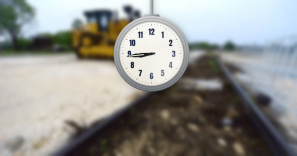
h=8 m=44
